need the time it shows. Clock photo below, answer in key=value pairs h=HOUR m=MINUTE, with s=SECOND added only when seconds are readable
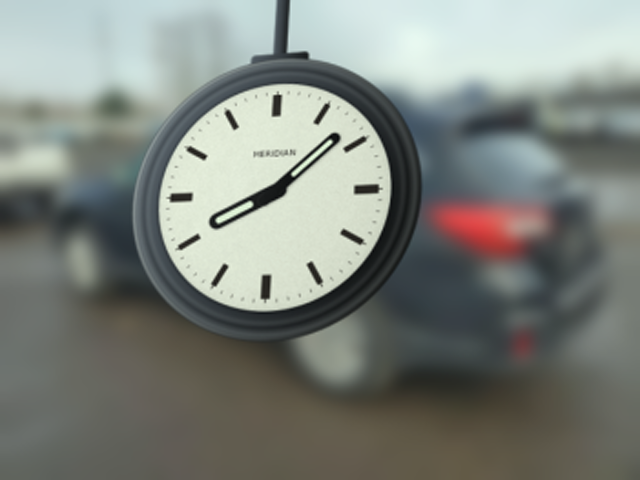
h=8 m=8
